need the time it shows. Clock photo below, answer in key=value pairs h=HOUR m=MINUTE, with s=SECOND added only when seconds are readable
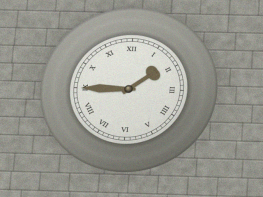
h=1 m=45
